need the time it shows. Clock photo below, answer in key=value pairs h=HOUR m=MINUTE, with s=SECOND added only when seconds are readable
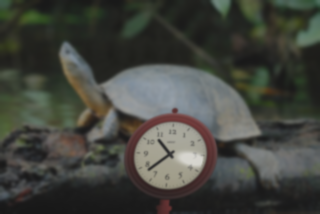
h=10 m=38
